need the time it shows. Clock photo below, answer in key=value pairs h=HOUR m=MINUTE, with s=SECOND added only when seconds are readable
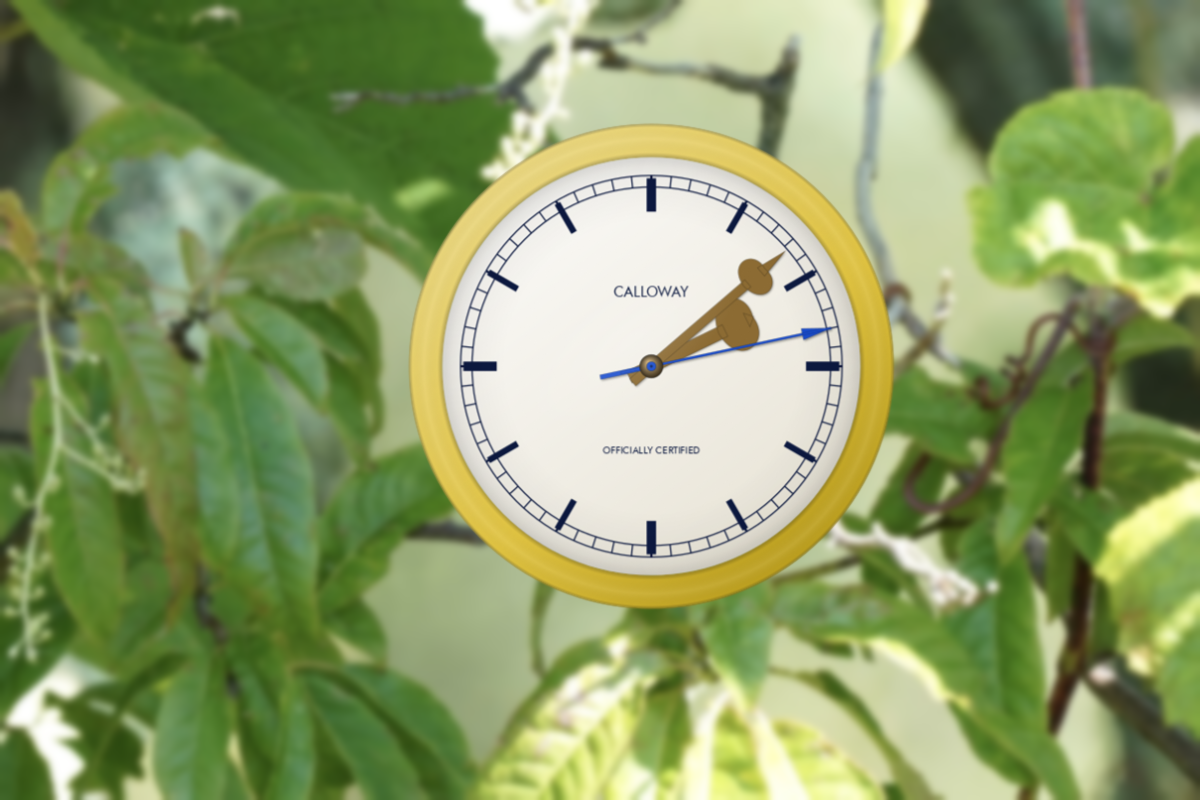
h=2 m=8 s=13
